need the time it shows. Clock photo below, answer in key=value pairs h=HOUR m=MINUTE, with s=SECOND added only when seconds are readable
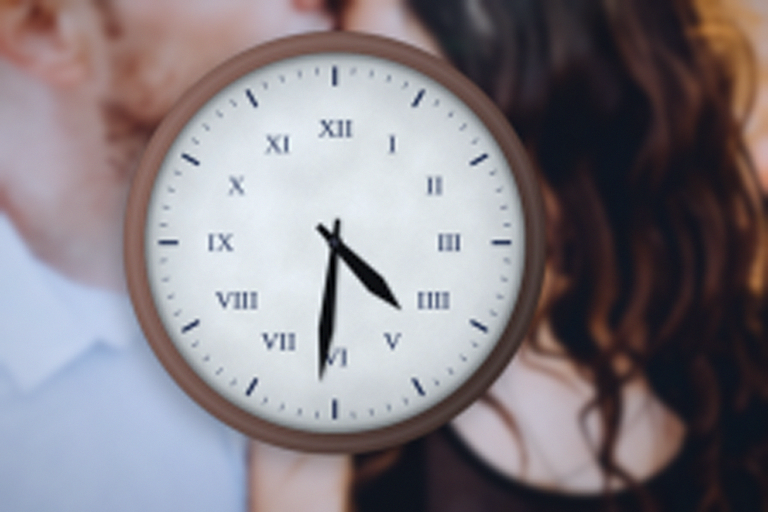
h=4 m=31
